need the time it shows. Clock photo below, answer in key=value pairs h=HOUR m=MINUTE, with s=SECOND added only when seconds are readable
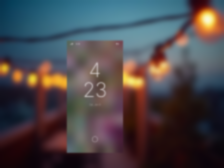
h=4 m=23
